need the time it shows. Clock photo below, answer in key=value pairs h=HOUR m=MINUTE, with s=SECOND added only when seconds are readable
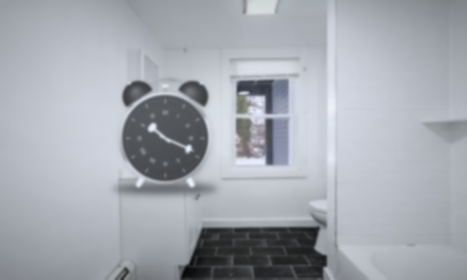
h=10 m=19
